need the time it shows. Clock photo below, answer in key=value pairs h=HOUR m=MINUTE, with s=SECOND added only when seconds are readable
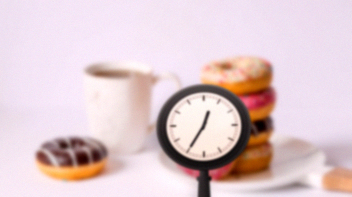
h=12 m=35
